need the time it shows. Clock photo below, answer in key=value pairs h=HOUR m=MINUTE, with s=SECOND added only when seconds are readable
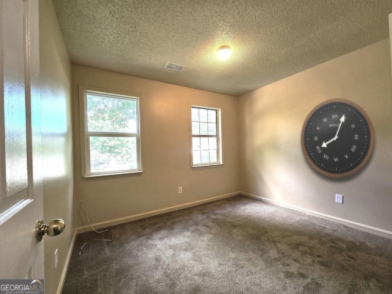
h=8 m=4
